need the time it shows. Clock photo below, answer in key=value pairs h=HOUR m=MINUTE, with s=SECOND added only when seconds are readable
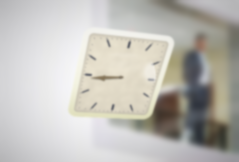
h=8 m=44
